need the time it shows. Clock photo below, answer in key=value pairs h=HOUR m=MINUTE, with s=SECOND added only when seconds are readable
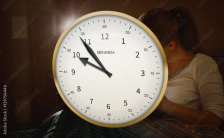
h=9 m=54
